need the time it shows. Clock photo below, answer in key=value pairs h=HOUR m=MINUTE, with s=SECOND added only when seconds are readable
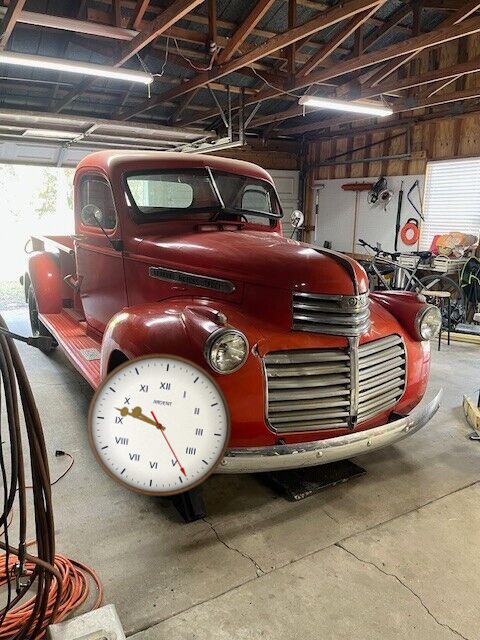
h=9 m=47 s=24
